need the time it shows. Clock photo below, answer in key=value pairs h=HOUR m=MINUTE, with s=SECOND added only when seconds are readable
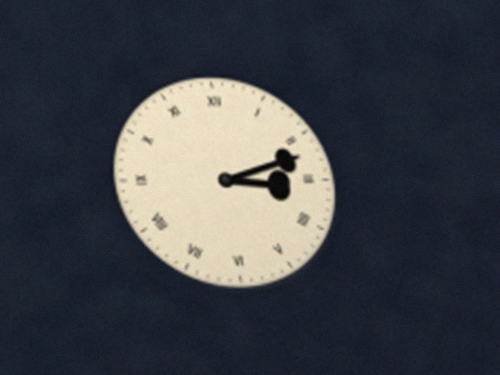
h=3 m=12
